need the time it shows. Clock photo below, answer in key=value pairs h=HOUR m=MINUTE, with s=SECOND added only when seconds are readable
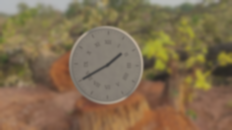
h=1 m=40
